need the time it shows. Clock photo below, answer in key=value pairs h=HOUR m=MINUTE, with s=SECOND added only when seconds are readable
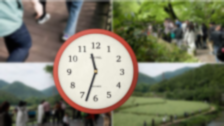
h=11 m=33
